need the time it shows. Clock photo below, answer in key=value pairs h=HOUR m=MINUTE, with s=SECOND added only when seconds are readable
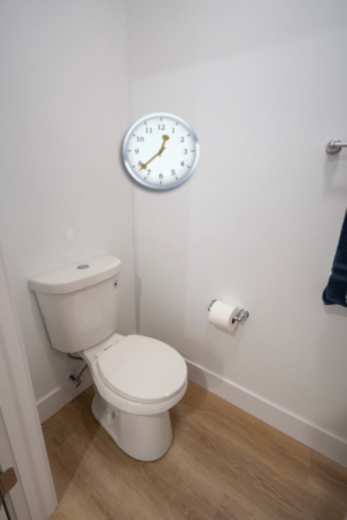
h=12 m=38
